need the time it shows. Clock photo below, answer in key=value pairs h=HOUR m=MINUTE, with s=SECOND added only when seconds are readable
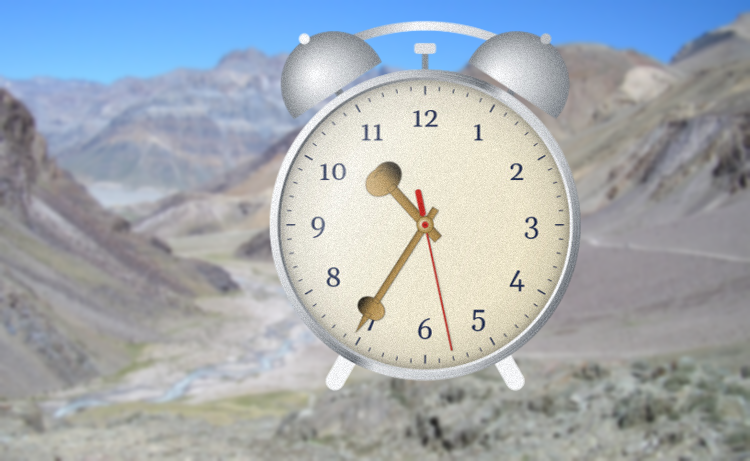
h=10 m=35 s=28
